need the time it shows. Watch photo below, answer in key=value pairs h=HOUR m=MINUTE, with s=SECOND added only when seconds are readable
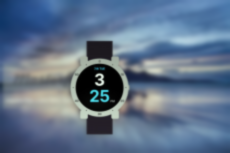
h=3 m=25
